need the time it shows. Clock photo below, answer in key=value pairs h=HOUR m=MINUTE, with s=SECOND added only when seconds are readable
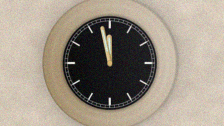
h=11 m=58
